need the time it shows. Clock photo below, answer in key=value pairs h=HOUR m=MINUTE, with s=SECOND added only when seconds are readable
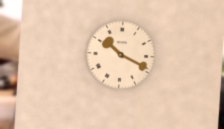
h=10 m=19
